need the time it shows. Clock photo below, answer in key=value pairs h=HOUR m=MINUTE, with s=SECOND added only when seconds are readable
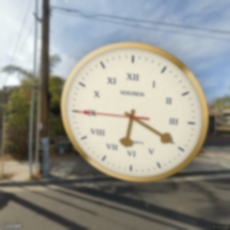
h=6 m=19 s=45
